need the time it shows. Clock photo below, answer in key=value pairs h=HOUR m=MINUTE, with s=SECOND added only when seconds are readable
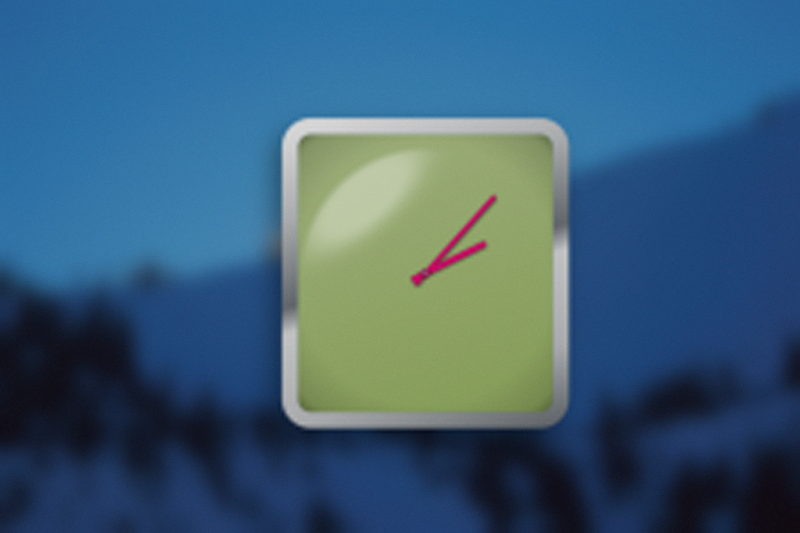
h=2 m=7
